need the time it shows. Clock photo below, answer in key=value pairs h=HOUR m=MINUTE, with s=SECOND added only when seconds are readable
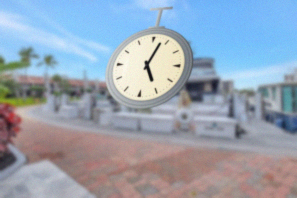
h=5 m=3
